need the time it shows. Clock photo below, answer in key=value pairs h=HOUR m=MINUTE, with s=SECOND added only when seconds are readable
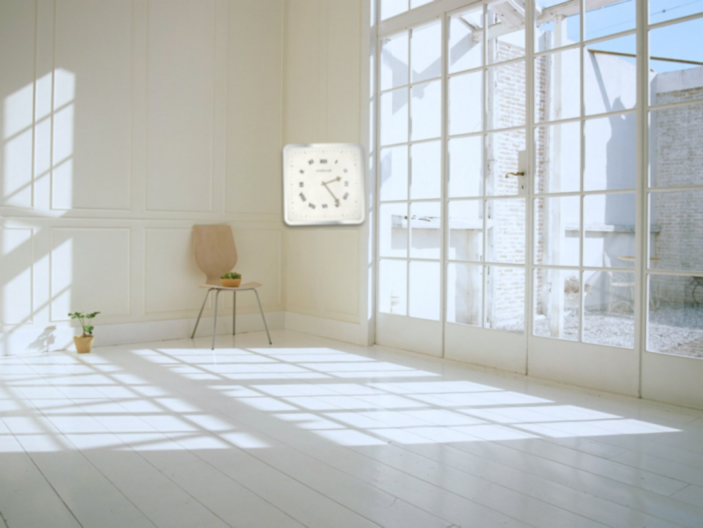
h=2 m=24
